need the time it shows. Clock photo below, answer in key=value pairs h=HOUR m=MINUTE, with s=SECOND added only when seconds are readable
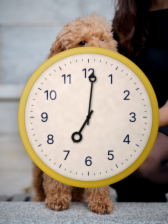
h=7 m=1
